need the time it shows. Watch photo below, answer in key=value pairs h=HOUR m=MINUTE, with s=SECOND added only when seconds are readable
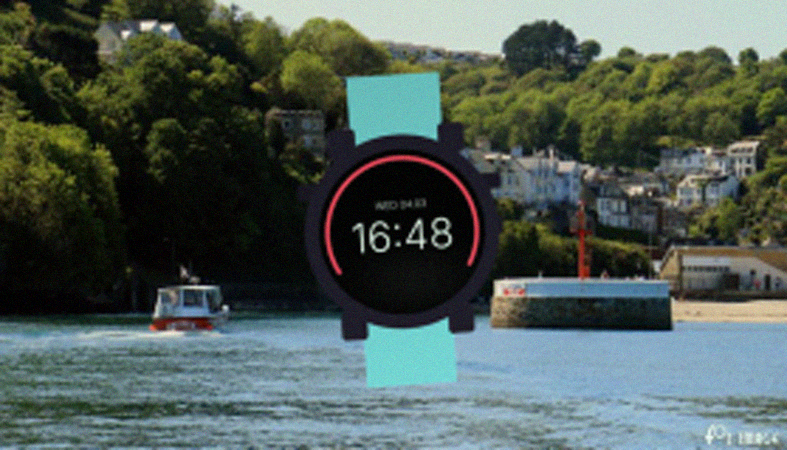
h=16 m=48
